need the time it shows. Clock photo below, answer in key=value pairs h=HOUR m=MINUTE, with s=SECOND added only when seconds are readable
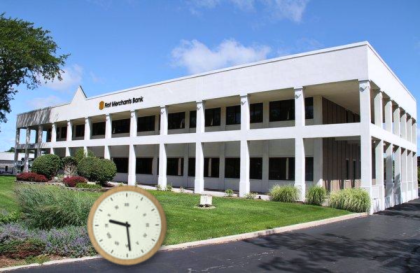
h=9 m=29
